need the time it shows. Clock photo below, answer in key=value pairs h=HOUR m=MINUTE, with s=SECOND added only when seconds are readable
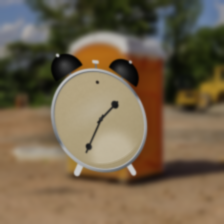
h=1 m=35
